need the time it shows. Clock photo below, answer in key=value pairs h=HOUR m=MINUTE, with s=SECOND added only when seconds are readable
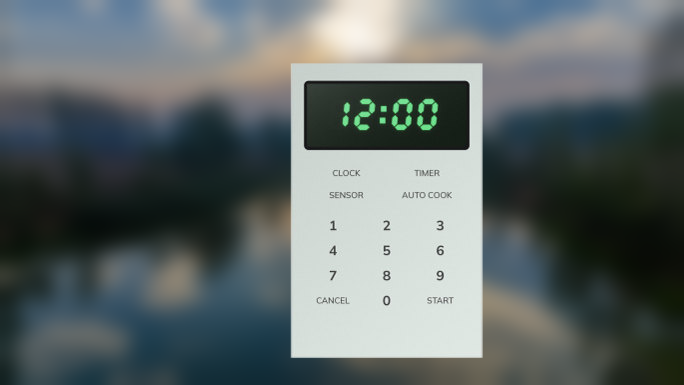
h=12 m=0
